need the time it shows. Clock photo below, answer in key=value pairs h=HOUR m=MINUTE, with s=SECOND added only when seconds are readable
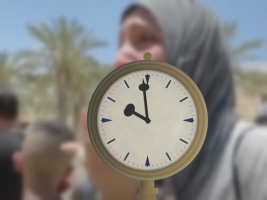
h=9 m=59
